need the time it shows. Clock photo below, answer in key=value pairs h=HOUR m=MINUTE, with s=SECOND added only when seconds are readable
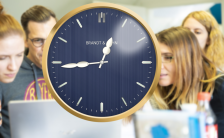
h=12 m=44
